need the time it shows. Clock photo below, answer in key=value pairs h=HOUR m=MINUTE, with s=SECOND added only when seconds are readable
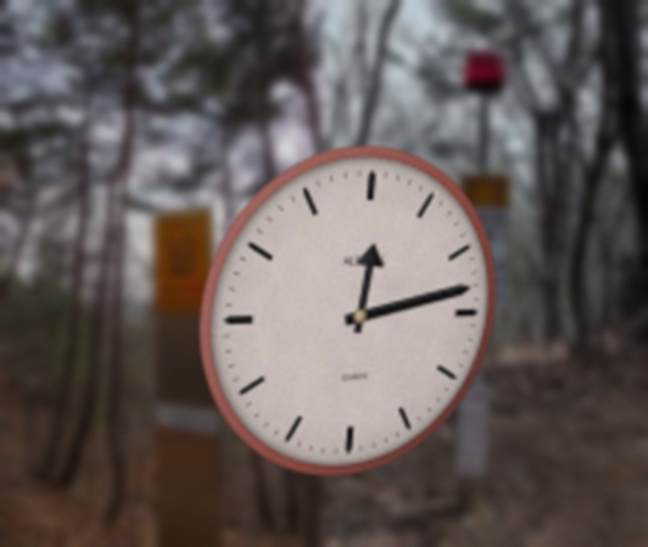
h=12 m=13
